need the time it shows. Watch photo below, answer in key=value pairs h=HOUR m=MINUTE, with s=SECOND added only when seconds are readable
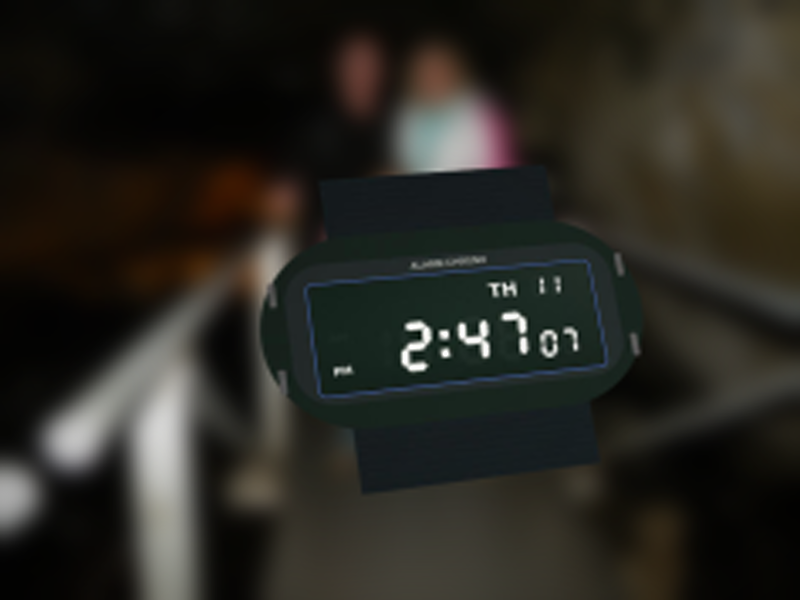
h=2 m=47 s=7
